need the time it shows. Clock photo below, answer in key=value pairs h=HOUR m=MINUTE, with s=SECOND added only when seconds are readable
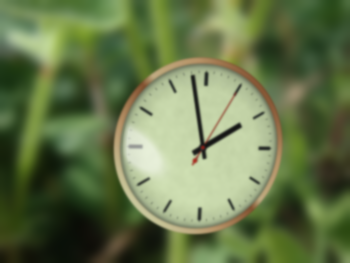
h=1 m=58 s=5
